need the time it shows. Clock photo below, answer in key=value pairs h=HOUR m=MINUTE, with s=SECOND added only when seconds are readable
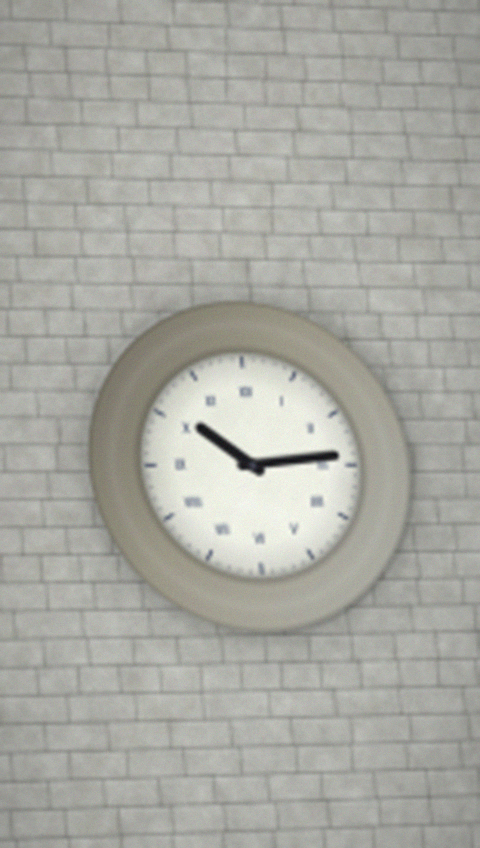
h=10 m=14
